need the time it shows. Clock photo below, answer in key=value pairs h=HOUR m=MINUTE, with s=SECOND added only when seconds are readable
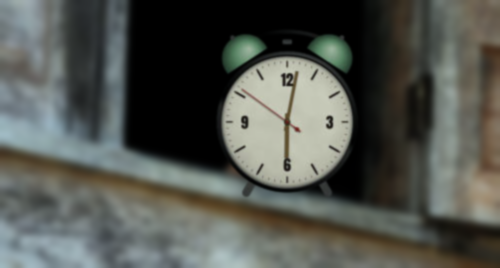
h=6 m=1 s=51
